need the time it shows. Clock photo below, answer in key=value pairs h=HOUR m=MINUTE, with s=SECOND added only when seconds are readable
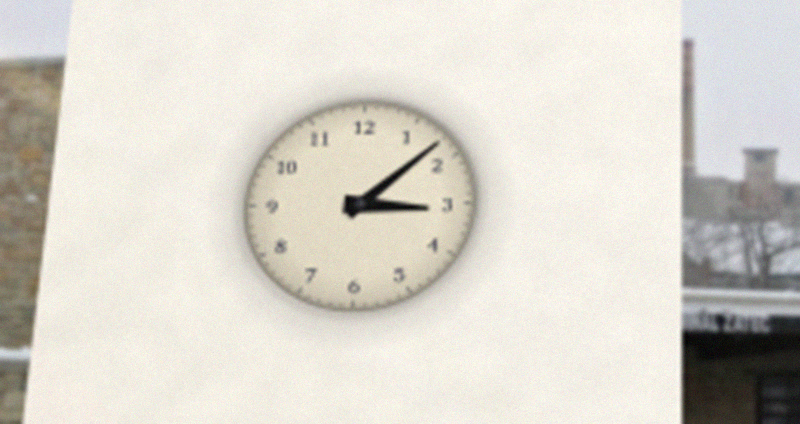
h=3 m=8
